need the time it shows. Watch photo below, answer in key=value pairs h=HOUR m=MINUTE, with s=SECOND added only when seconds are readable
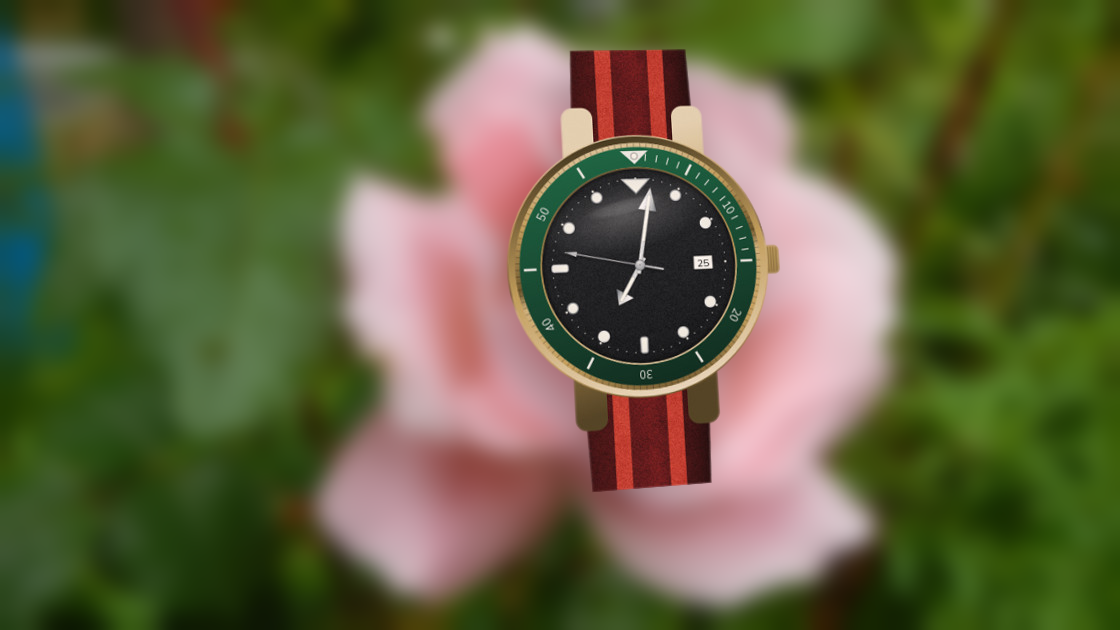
h=7 m=1 s=47
